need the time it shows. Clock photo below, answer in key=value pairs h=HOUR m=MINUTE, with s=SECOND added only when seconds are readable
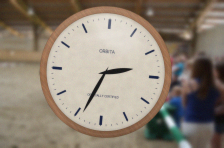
h=2 m=34
